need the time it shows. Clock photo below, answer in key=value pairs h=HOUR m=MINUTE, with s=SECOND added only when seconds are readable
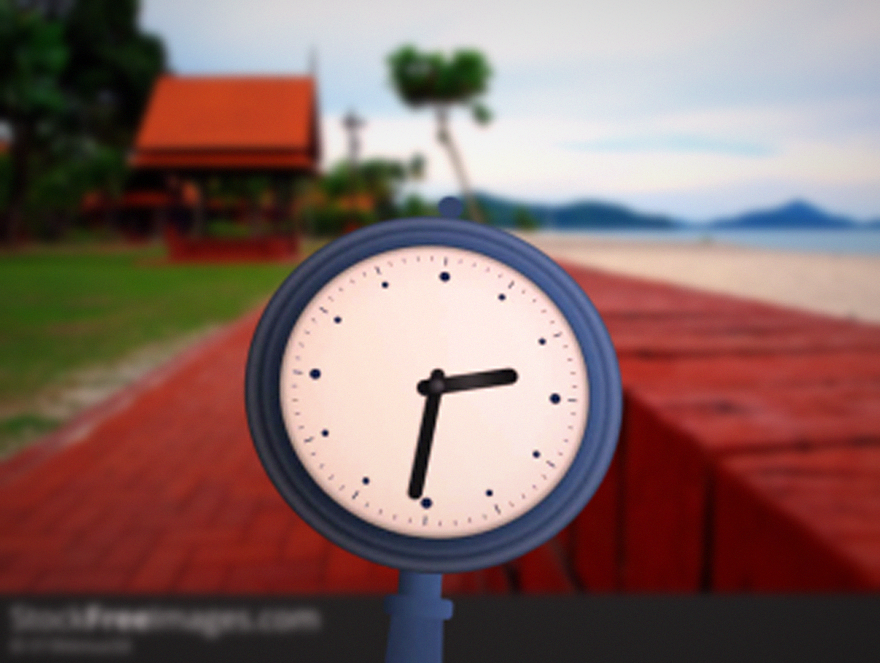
h=2 m=31
